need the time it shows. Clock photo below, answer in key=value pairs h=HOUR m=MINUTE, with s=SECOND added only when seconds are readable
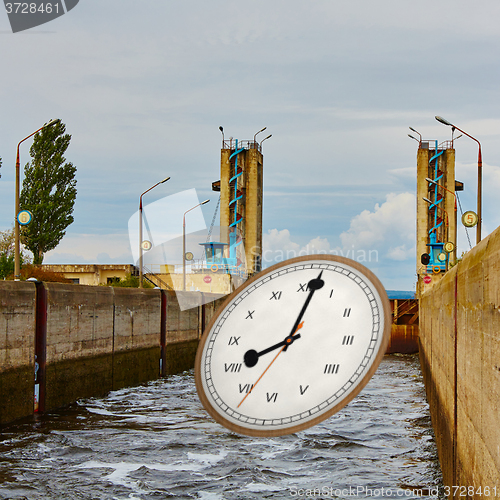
h=8 m=1 s=34
